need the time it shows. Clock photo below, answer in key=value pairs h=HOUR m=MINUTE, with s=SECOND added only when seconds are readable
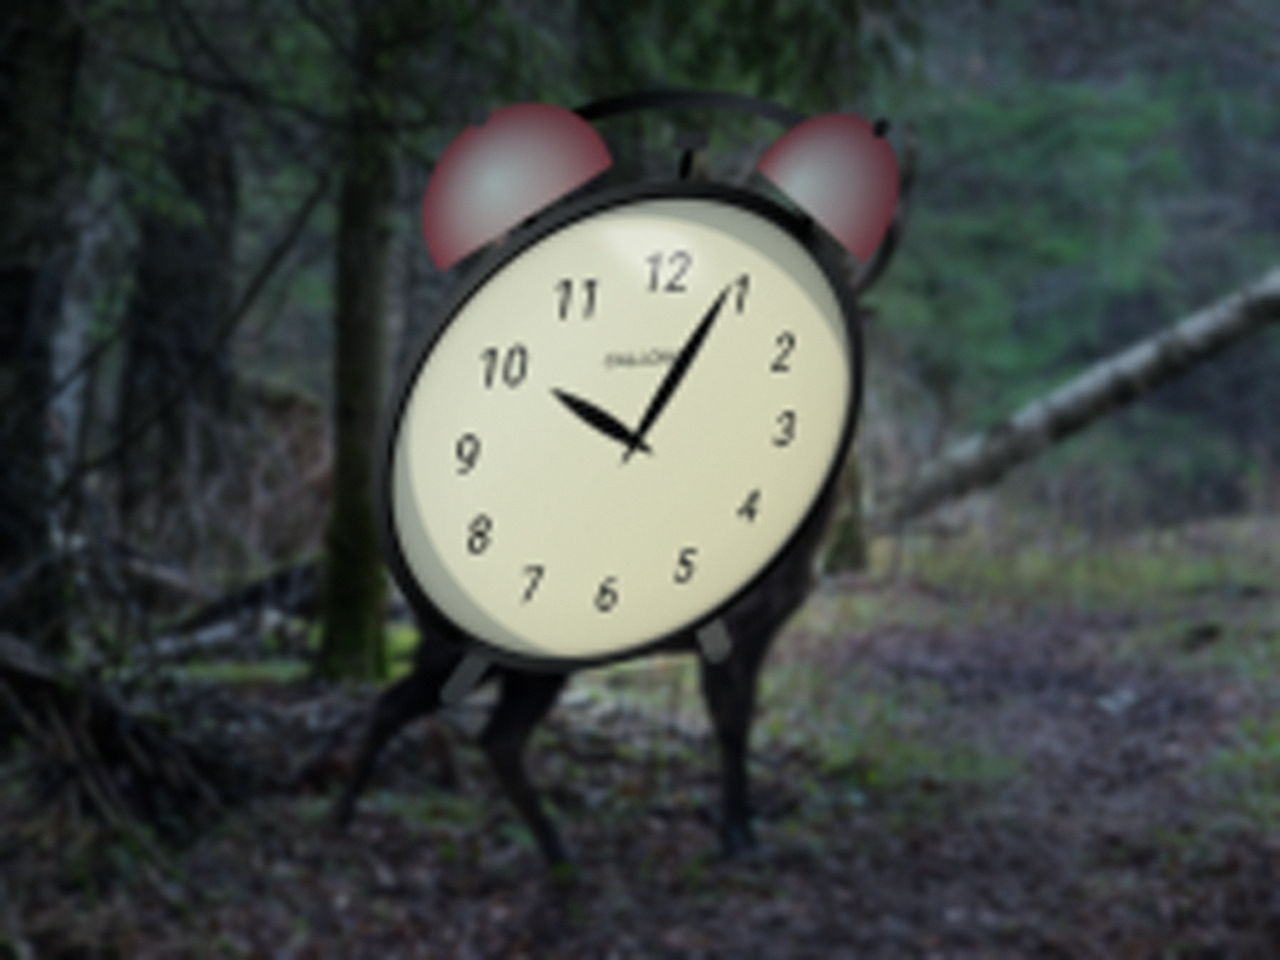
h=10 m=4
